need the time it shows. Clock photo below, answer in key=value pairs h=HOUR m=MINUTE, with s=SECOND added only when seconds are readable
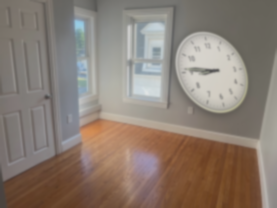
h=8 m=46
